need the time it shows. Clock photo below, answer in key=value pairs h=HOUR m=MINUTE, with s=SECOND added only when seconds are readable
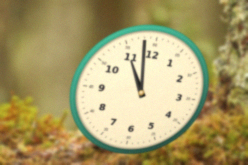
h=10 m=58
